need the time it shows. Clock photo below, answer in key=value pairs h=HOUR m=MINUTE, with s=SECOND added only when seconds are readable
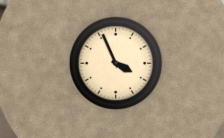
h=3 m=56
